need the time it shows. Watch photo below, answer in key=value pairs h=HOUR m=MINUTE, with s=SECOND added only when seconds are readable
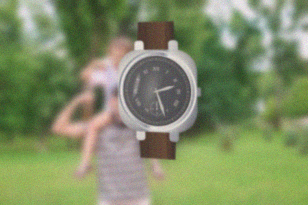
h=2 m=27
